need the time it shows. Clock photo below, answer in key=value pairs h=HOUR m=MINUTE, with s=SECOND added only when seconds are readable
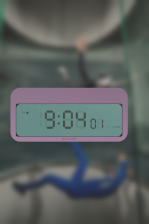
h=9 m=4 s=1
